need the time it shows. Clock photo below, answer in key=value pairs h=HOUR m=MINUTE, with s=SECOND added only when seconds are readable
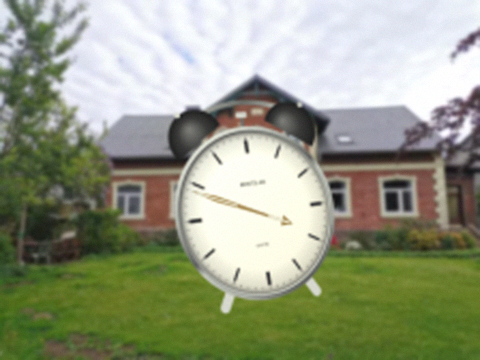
h=3 m=49
